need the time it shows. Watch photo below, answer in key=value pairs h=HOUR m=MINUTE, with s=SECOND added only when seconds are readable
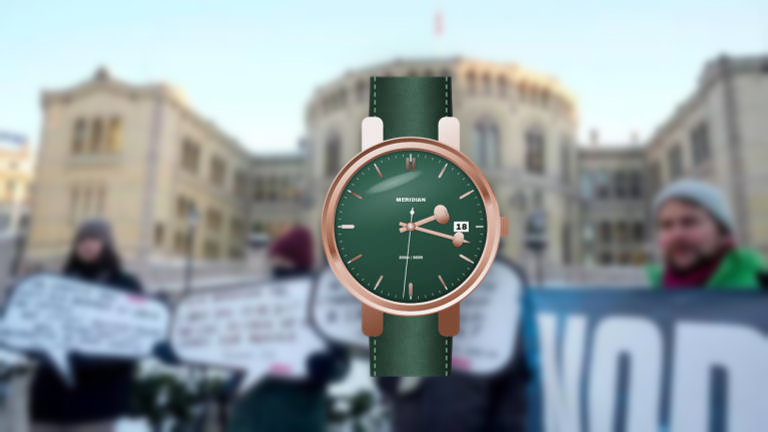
h=2 m=17 s=31
